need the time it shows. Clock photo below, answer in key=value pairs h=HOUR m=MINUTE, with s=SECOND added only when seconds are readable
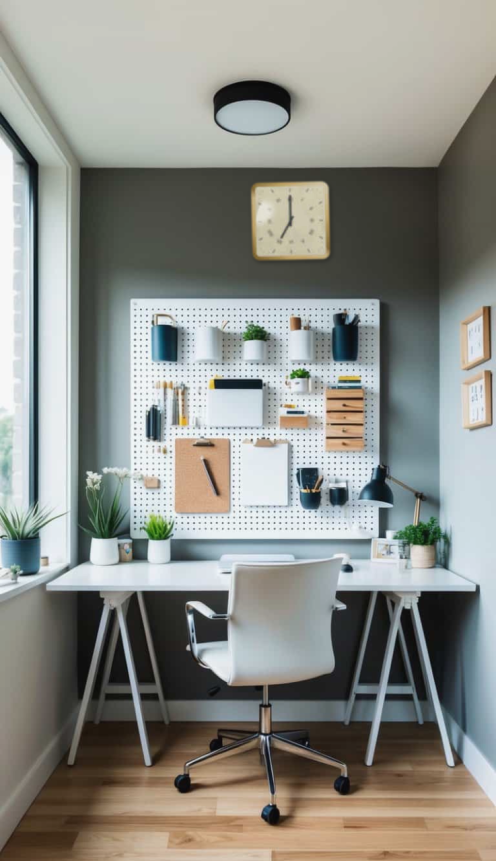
h=7 m=0
